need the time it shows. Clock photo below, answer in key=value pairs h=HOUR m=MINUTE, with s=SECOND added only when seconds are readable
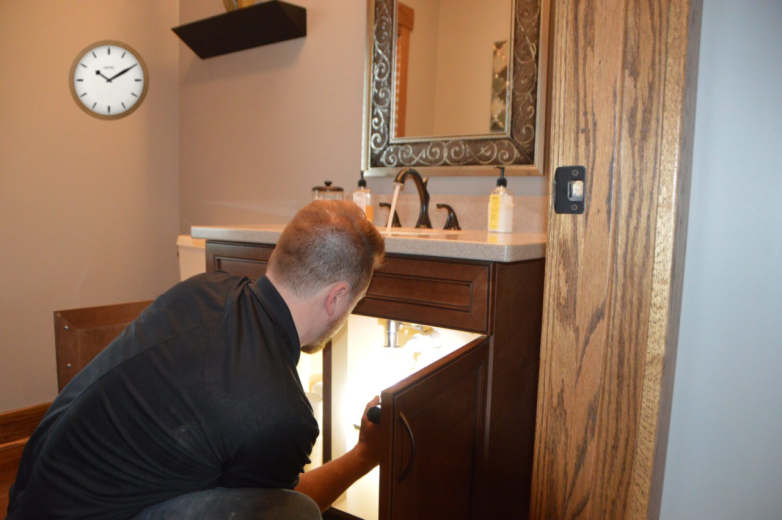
h=10 m=10
